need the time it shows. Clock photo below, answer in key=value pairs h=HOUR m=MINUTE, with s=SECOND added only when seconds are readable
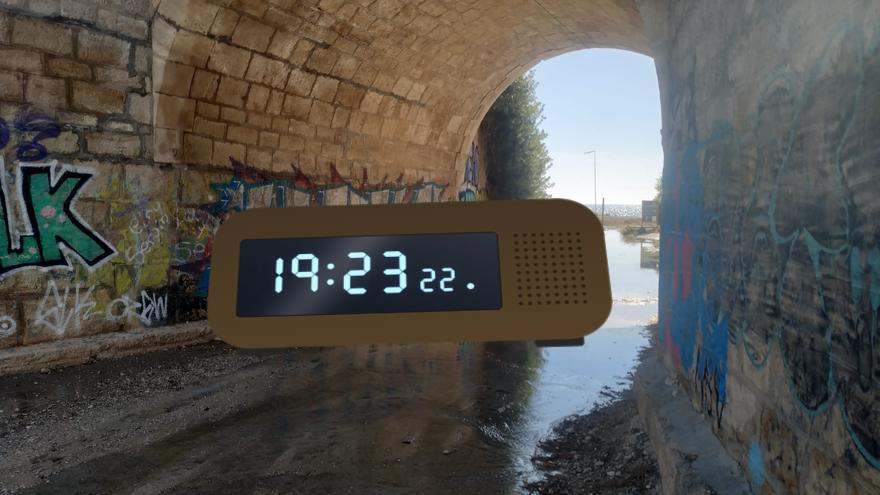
h=19 m=23 s=22
